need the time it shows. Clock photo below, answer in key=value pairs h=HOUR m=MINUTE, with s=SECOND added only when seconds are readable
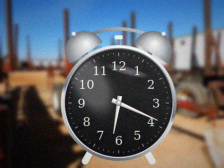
h=6 m=19
